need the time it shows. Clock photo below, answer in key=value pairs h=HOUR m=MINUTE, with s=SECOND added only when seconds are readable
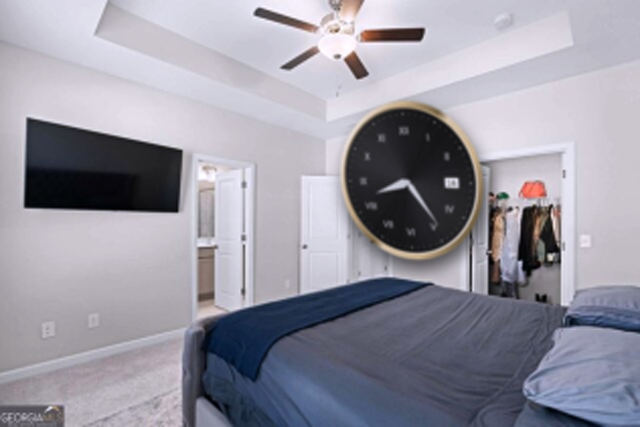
h=8 m=24
